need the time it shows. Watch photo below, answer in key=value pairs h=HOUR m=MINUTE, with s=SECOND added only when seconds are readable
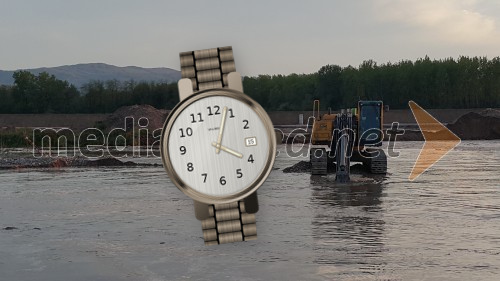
h=4 m=3
